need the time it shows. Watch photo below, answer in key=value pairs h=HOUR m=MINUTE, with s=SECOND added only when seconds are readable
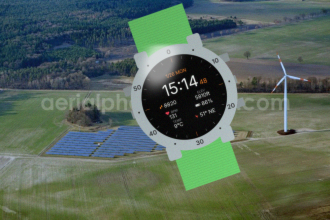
h=15 m=14
